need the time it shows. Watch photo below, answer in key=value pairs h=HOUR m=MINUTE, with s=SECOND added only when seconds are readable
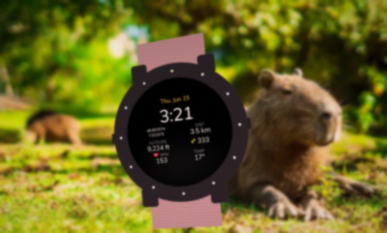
h=3 m=21
